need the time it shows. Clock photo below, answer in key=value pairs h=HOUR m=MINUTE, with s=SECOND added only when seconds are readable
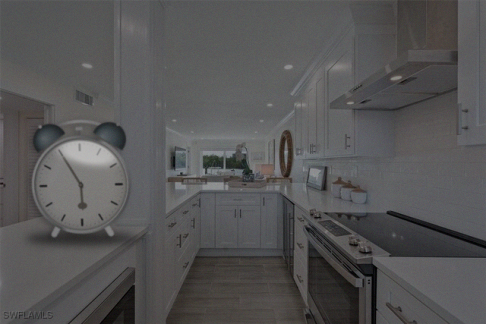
h=5 m=55
